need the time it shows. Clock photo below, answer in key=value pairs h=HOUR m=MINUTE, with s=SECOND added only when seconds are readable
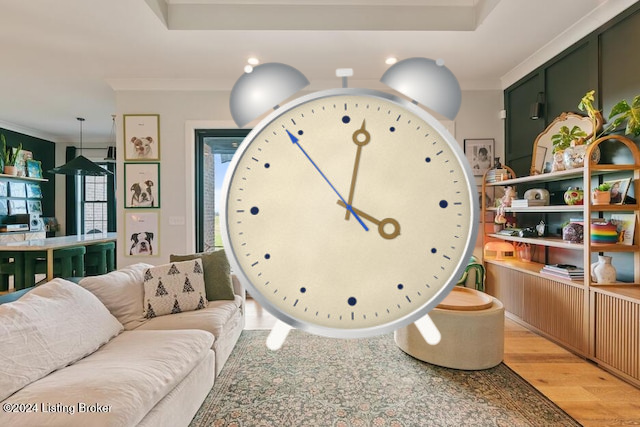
h=4 m=1 s=54
